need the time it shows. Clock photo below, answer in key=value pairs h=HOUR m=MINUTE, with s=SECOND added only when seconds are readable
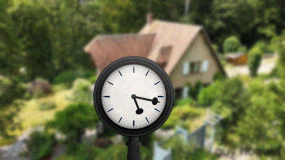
h=5 m=17
